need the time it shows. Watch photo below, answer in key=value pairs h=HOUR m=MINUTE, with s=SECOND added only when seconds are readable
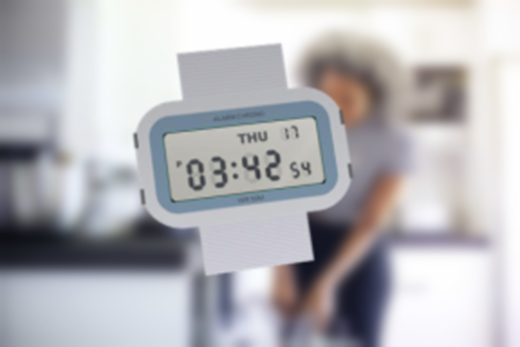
h=3 m=42 s=54
